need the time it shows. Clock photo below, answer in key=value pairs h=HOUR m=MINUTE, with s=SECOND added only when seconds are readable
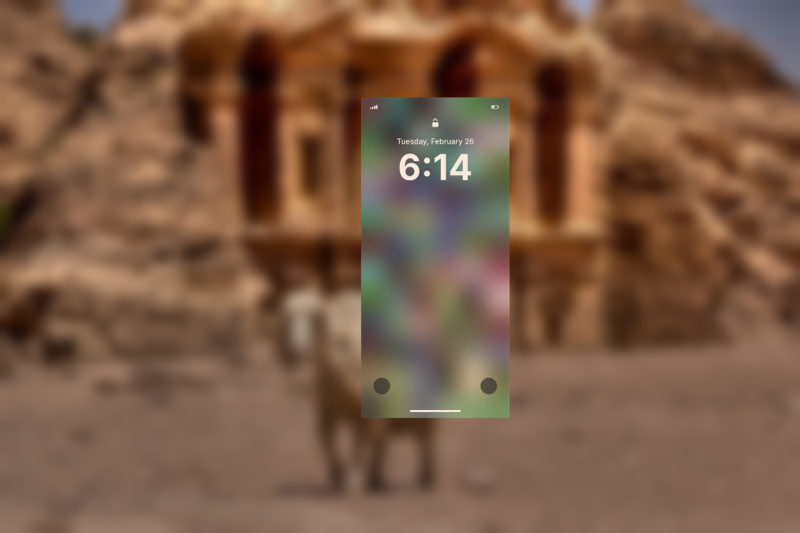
h=6 m=14
